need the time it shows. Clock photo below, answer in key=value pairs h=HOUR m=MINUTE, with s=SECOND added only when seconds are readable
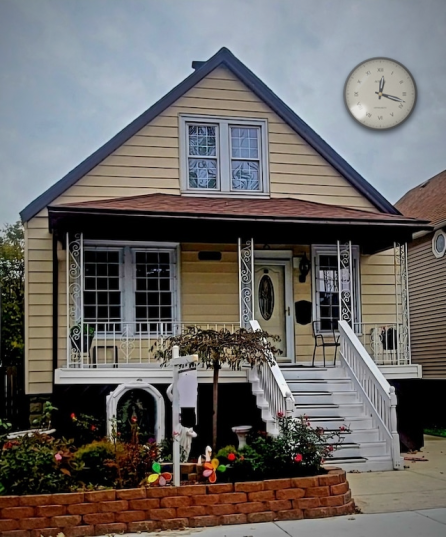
h=12 m=18
